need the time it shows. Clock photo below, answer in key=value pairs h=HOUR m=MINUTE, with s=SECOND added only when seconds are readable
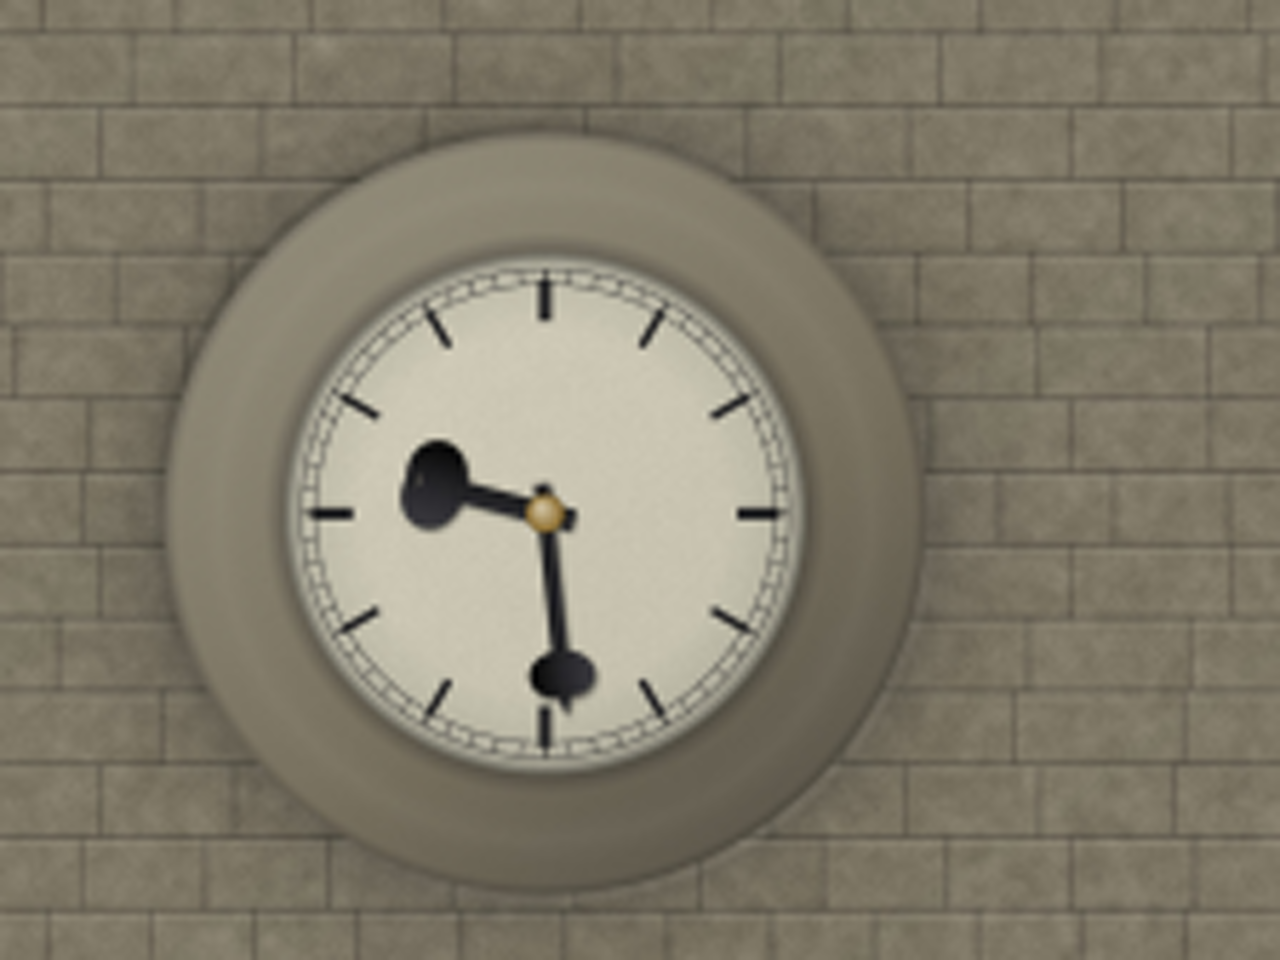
h=9 m=29
